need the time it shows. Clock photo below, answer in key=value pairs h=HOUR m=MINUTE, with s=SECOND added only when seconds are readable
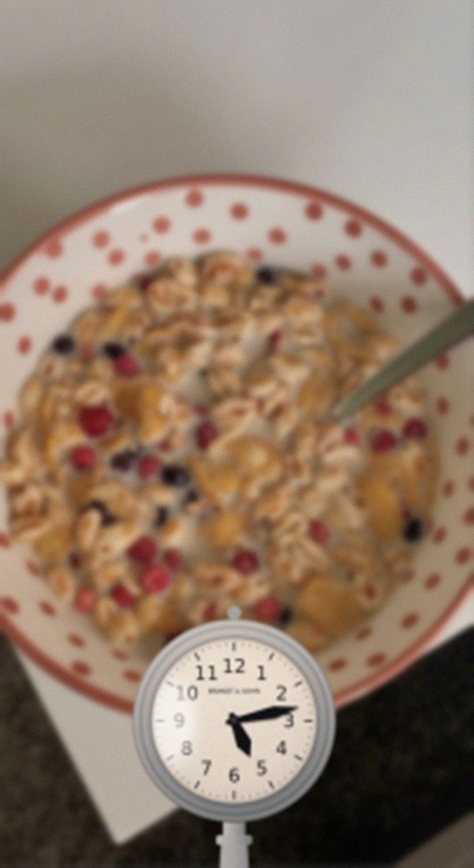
h=5 m=13
